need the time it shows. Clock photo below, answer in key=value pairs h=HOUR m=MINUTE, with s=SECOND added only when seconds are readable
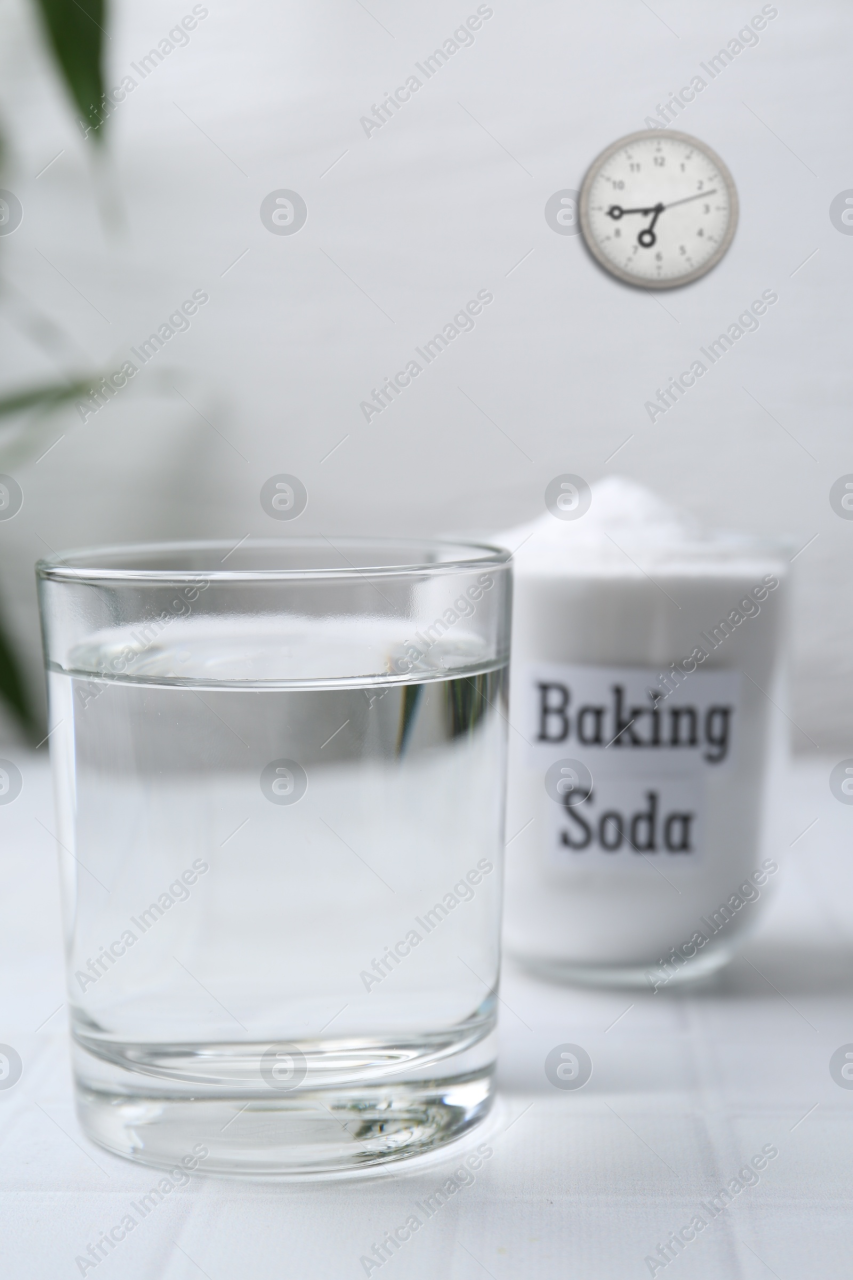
h=6 m=44 s=12
